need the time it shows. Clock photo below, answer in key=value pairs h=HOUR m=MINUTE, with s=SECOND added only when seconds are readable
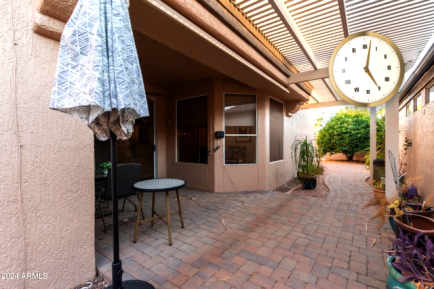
h=5 m=2
